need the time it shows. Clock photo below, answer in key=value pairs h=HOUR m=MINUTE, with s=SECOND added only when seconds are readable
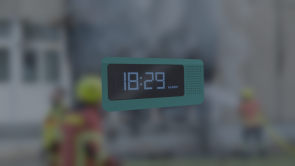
h=18 m=29
